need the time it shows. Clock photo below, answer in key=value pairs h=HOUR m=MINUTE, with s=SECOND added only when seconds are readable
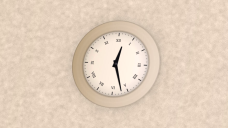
h=12 m=27
